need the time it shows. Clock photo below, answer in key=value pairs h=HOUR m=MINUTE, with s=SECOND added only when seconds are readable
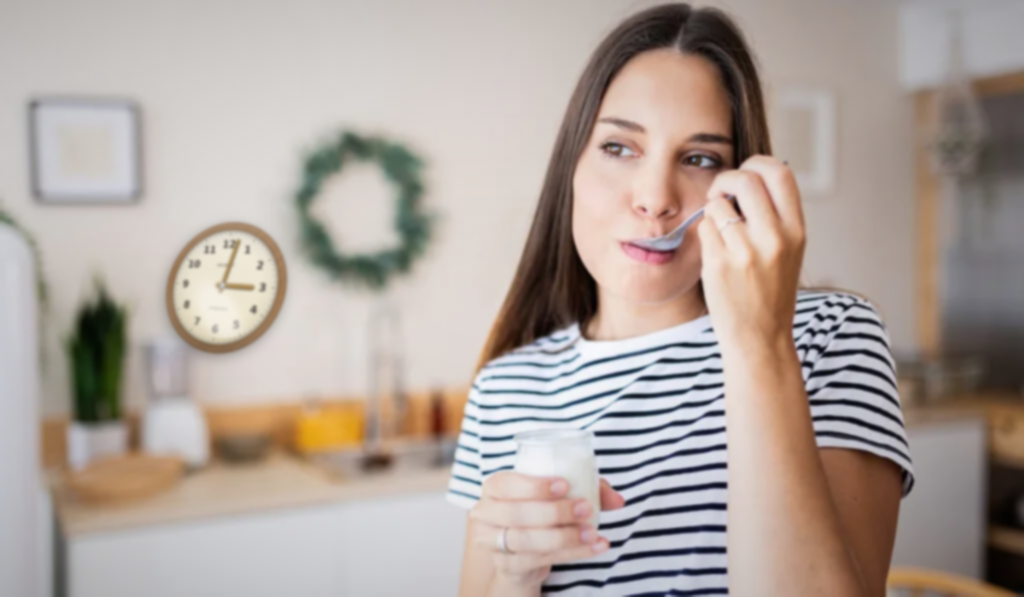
h=3 m=2
